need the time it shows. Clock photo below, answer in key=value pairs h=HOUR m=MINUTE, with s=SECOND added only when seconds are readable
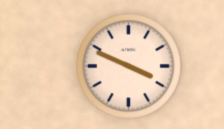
h=3 m=49
